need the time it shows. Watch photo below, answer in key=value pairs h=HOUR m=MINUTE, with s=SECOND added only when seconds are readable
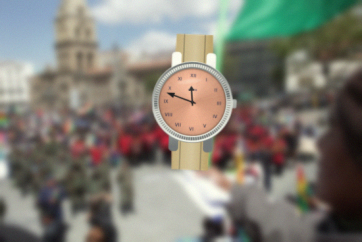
h=11 m=48
